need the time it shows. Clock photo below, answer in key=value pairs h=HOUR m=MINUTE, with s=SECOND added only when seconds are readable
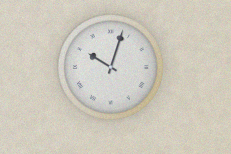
h=10 m=3
